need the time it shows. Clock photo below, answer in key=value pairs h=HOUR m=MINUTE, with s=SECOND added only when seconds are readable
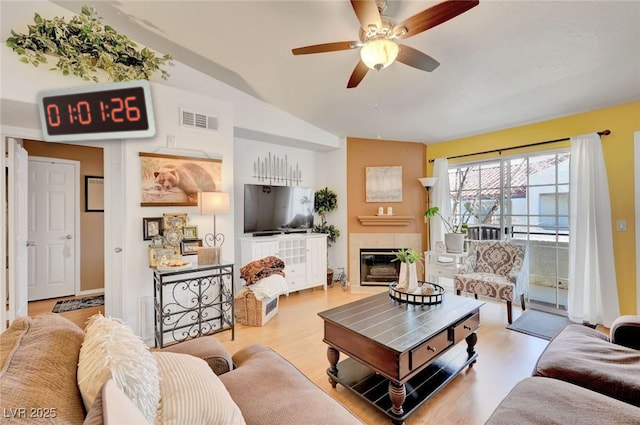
h=1 m=1 s=26
